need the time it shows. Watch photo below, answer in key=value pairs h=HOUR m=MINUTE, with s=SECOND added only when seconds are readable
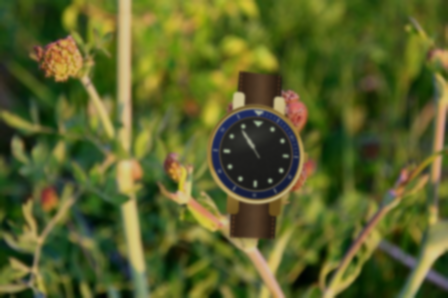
h=10 m=54
